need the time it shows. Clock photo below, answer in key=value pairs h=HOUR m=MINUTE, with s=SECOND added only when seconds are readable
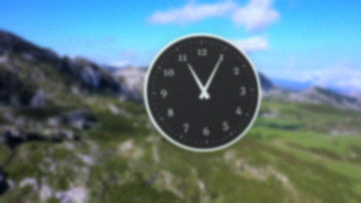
h=11 m=5
